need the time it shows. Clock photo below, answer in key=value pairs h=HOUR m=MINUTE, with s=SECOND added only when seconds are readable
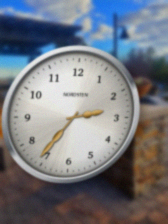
h=2 m=36
